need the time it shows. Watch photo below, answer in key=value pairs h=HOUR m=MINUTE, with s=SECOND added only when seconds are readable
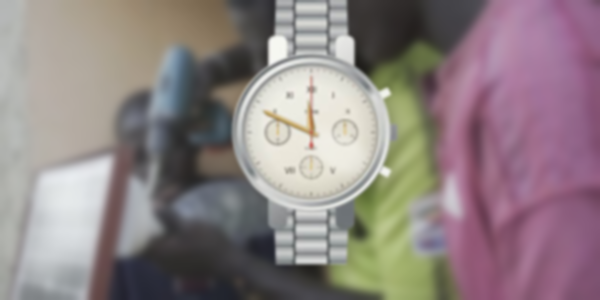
h=11 m=49
